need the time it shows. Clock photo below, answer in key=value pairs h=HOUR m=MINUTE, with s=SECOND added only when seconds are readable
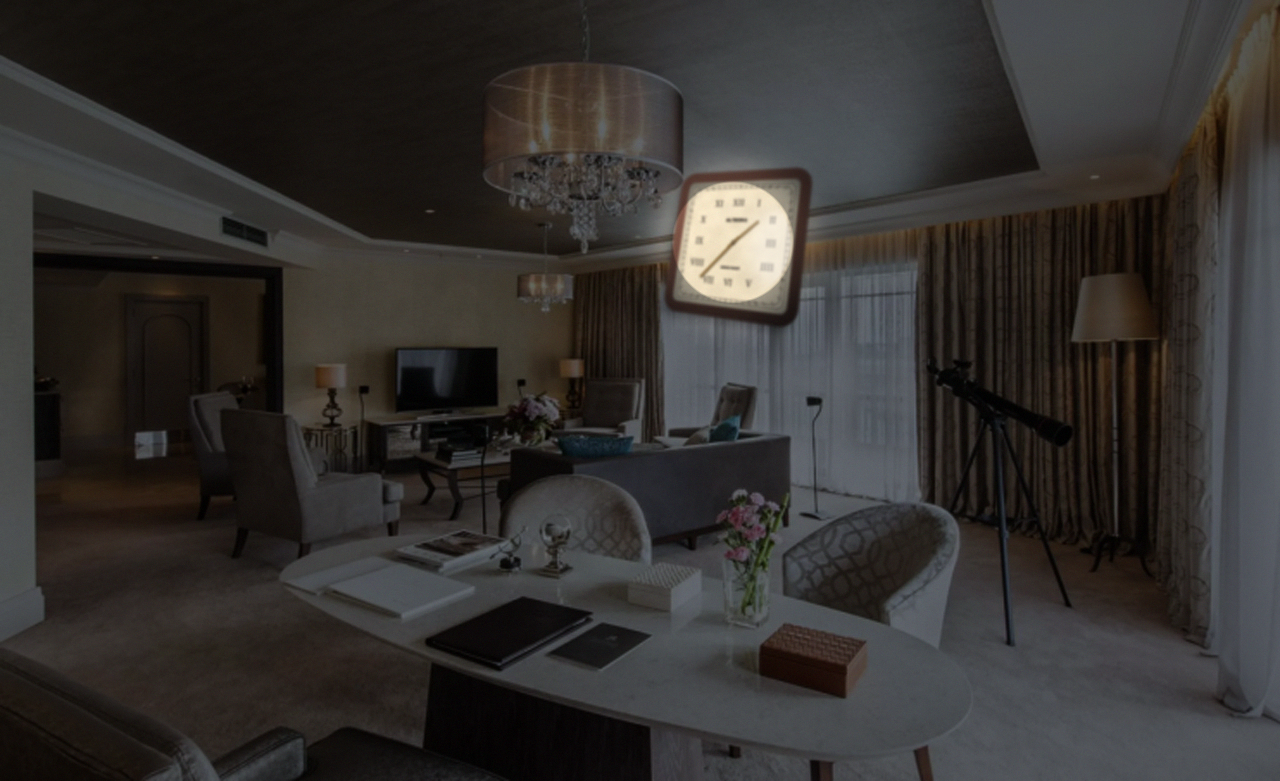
h=1 m=37
